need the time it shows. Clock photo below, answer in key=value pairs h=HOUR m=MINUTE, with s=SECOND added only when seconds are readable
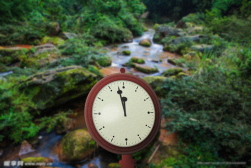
h=11 m=58
